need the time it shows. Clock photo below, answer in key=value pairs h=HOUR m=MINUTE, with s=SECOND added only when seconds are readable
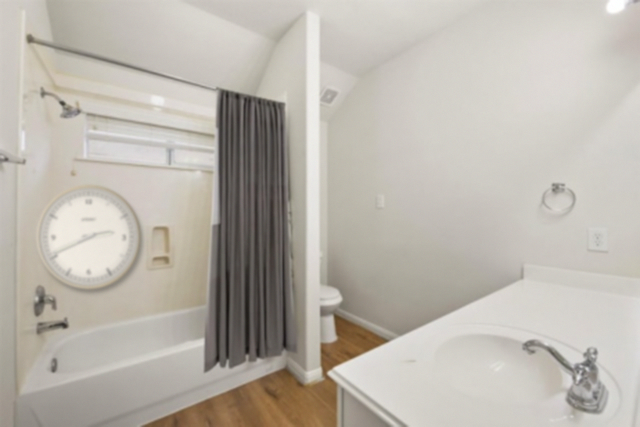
h=2 m=41
